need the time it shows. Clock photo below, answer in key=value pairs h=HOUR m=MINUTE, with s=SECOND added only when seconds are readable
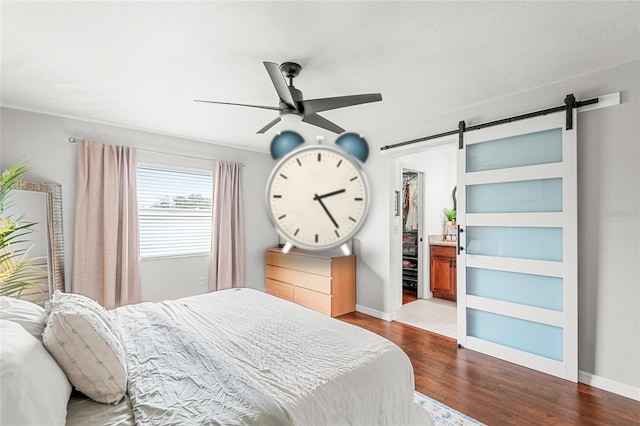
h=2 m=24
